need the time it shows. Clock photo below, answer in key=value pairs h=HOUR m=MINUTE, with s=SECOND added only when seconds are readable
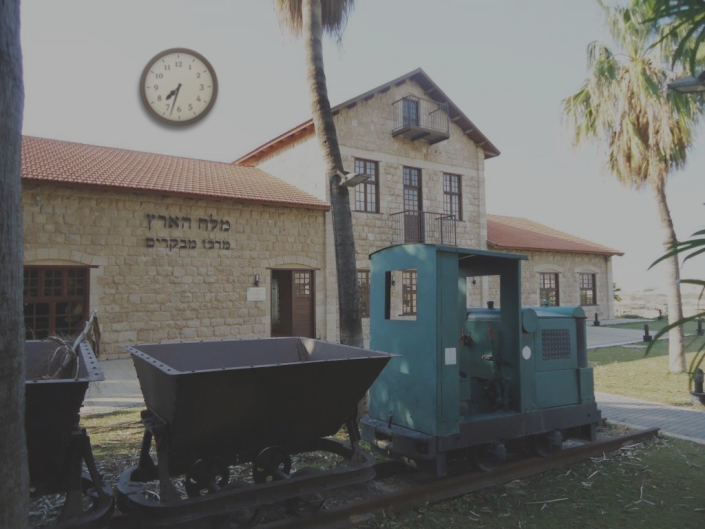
h=7 m=33
